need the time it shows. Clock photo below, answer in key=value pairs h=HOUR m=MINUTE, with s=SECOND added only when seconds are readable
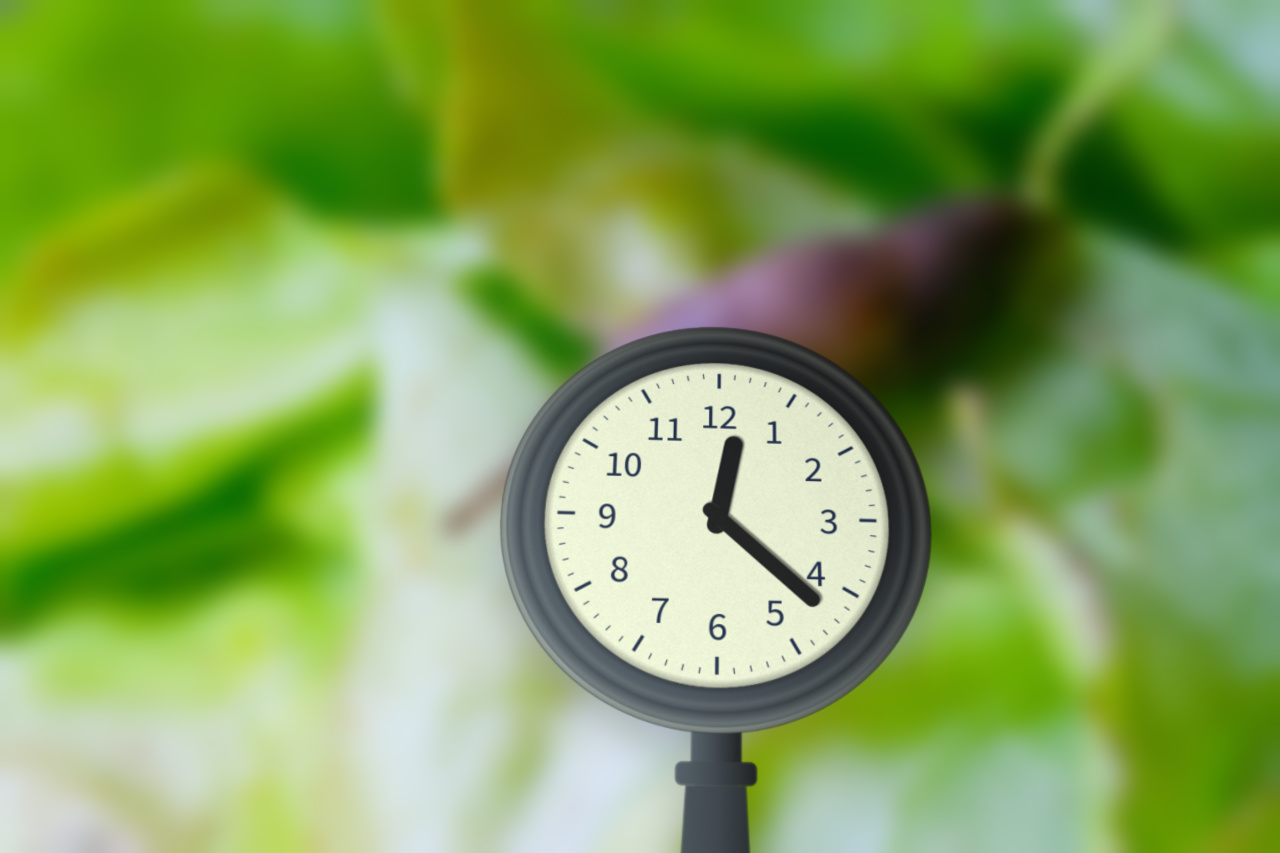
h=12 m=22
